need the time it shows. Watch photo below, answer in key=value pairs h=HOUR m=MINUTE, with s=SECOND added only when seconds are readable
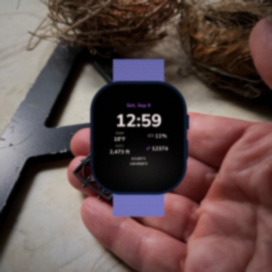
h=12 m=59
